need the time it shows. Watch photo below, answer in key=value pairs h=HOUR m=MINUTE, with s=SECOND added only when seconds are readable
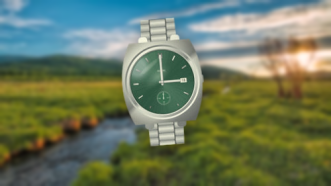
h=3 m=0
